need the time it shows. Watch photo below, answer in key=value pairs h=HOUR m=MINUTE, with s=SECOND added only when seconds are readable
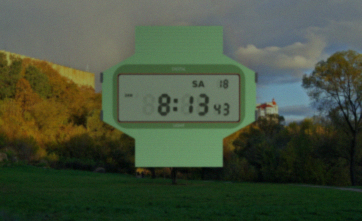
h=8 m=13 s=43
